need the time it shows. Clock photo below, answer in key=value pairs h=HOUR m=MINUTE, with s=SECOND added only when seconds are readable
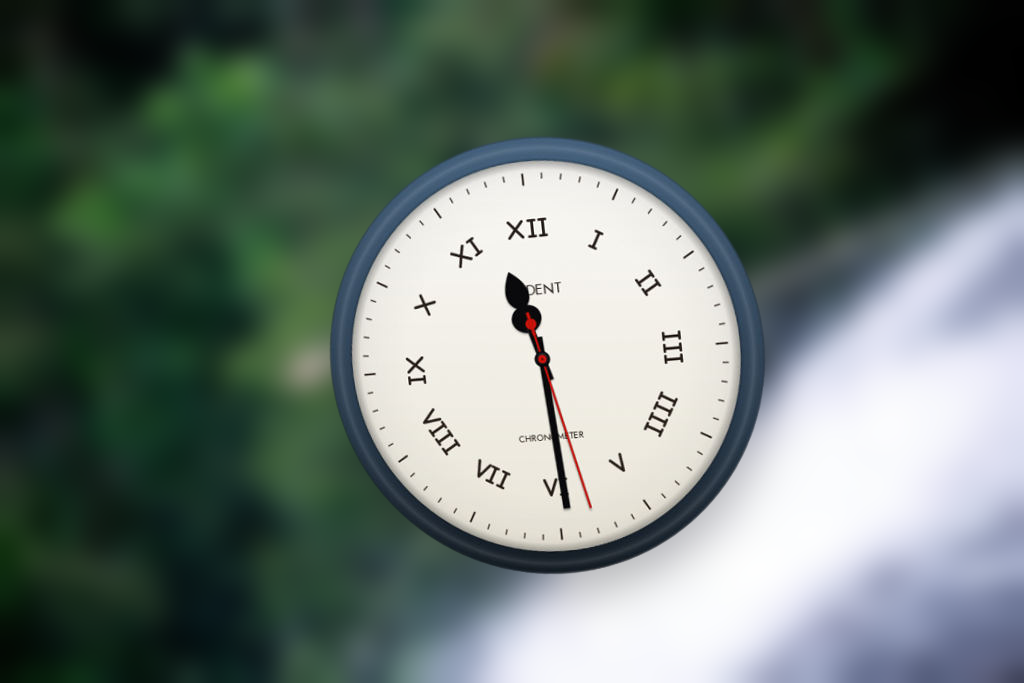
h=11 m=29 s=28
